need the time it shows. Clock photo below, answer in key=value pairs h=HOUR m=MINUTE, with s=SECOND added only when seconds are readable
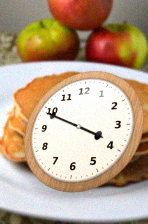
h=3 m=49
